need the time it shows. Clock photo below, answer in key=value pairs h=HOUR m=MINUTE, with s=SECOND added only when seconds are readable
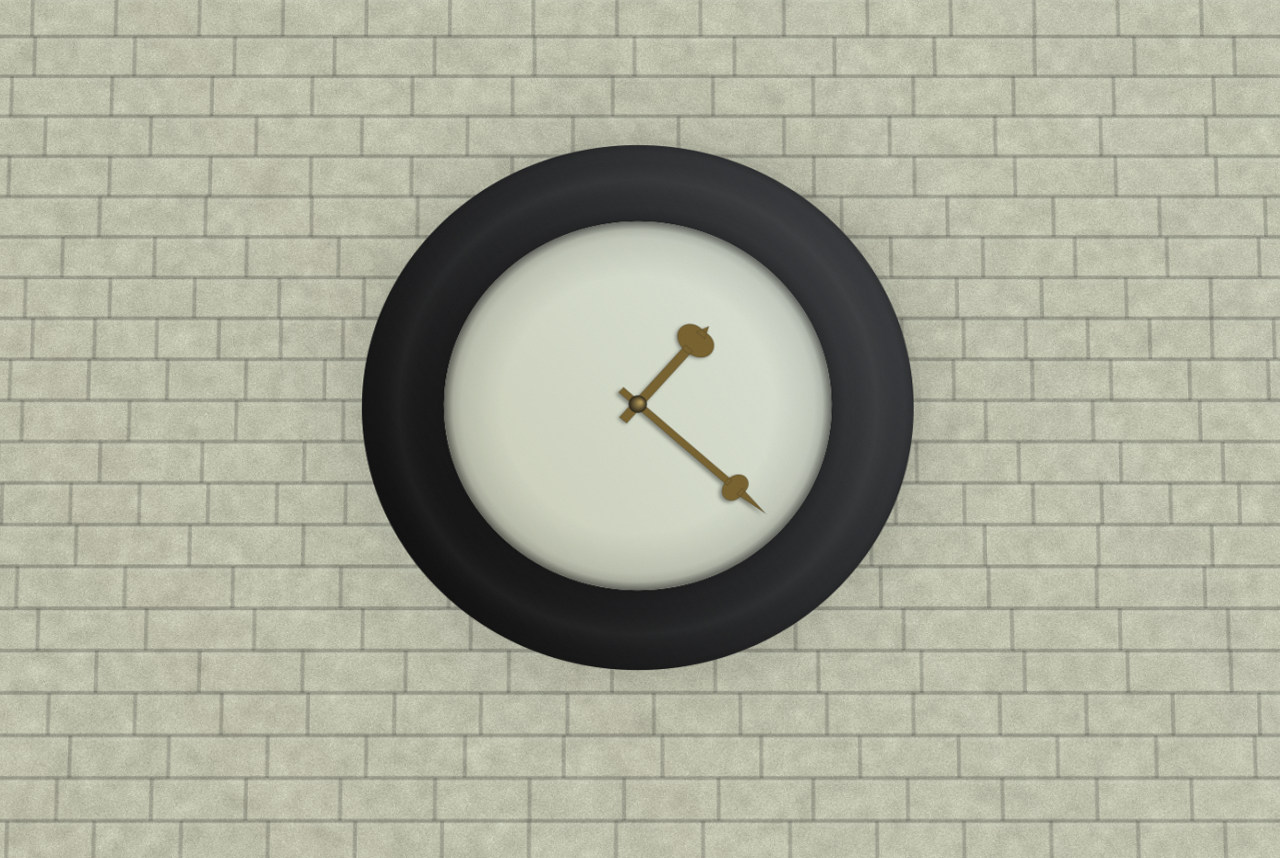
h=1 m=22
